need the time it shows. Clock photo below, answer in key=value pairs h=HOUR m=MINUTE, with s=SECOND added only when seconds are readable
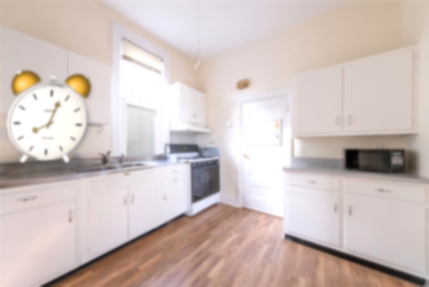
h=8 m=3
